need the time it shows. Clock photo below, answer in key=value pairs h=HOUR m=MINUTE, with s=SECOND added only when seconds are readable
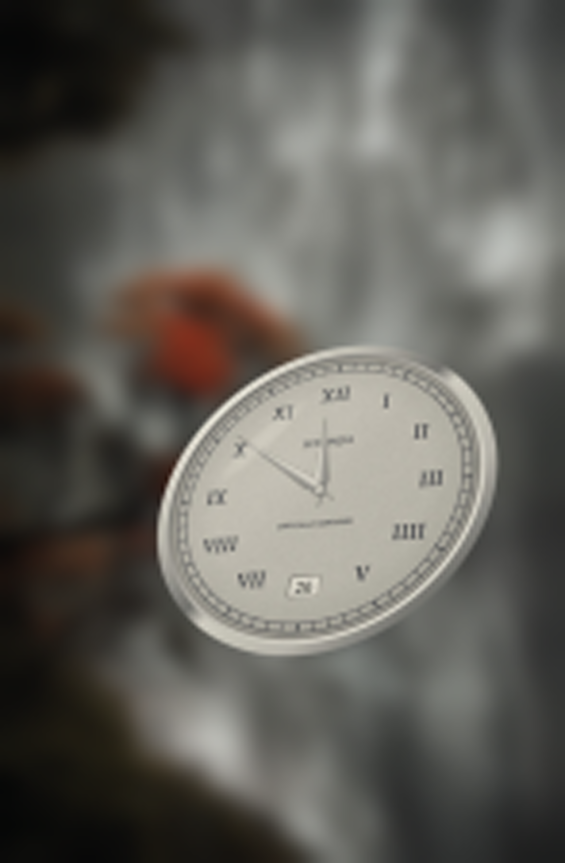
h=11 m=51
